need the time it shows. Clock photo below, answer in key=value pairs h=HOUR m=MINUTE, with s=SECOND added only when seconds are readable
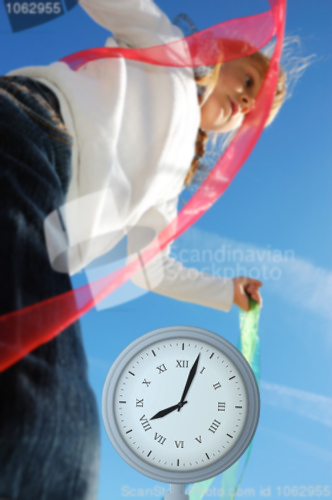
h=8 m=3
